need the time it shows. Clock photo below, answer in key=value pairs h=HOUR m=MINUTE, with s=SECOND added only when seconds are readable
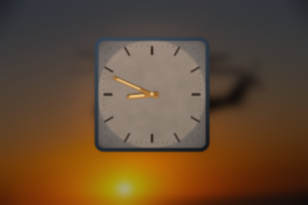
h=8 m=49
